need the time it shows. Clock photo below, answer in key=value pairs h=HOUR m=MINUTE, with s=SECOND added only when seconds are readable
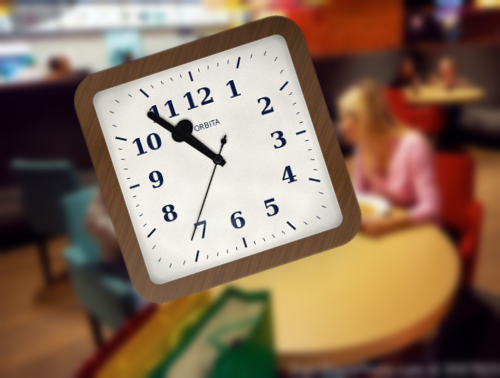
h=10 m=53 s=36
